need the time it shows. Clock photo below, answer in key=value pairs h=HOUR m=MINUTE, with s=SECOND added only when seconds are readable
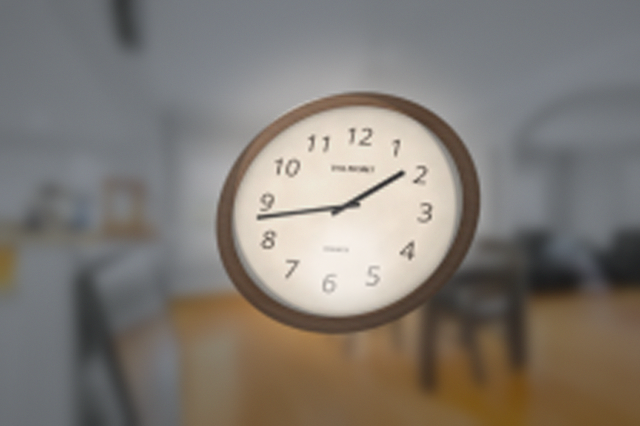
h=1 m=43
